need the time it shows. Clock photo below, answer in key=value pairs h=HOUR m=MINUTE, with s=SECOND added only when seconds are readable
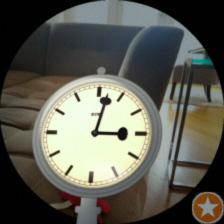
h=3 m=2
